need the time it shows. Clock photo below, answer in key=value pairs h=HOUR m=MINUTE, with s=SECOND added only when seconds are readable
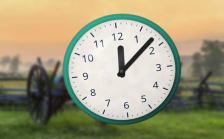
h=12 m=8
